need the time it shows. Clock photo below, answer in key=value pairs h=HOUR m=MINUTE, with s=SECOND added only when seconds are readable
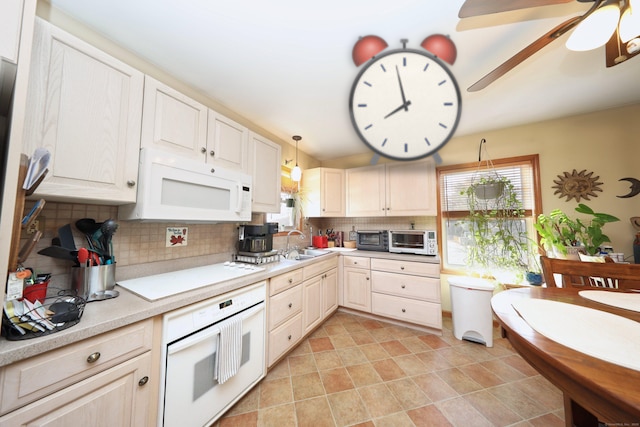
h=7 m=58
